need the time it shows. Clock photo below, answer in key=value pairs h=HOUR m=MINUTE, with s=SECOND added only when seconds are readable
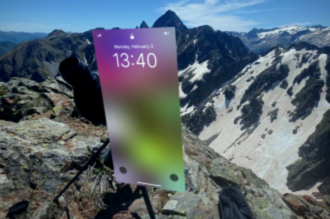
h=13 m=40
